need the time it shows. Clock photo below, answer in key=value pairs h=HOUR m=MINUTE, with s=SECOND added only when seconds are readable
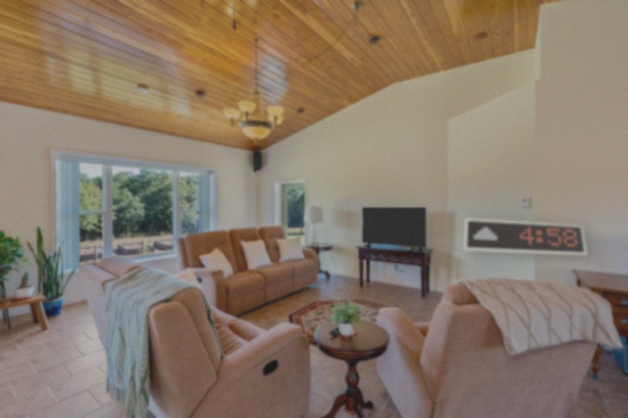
h=4 m=58
